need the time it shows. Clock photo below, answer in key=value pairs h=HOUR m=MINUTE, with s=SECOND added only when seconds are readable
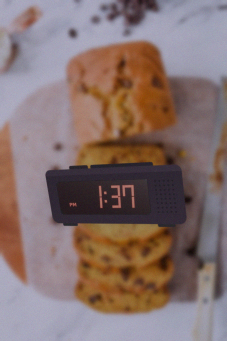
h=1 m=37
